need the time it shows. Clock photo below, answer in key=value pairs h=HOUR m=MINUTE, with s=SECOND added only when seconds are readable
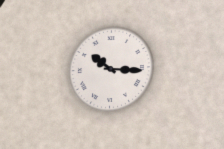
h=10 m=16
